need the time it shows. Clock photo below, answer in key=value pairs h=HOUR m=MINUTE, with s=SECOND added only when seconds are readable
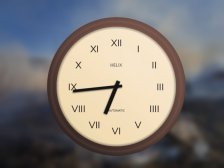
h=6 m=44
